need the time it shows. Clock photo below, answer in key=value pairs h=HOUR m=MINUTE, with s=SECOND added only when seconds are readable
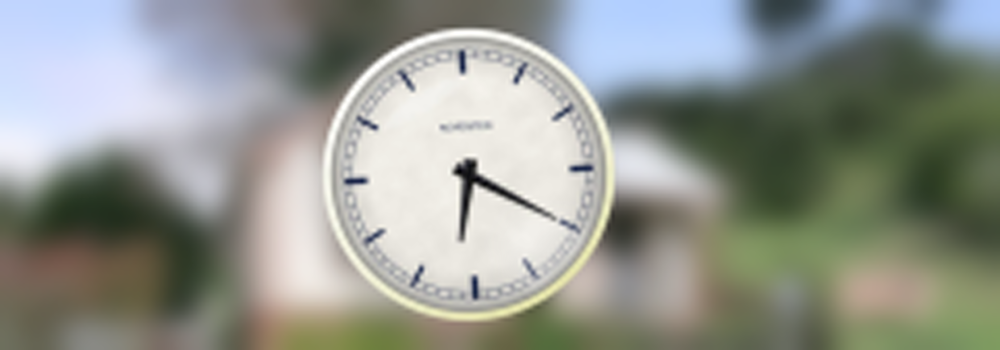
h=6 m=20
